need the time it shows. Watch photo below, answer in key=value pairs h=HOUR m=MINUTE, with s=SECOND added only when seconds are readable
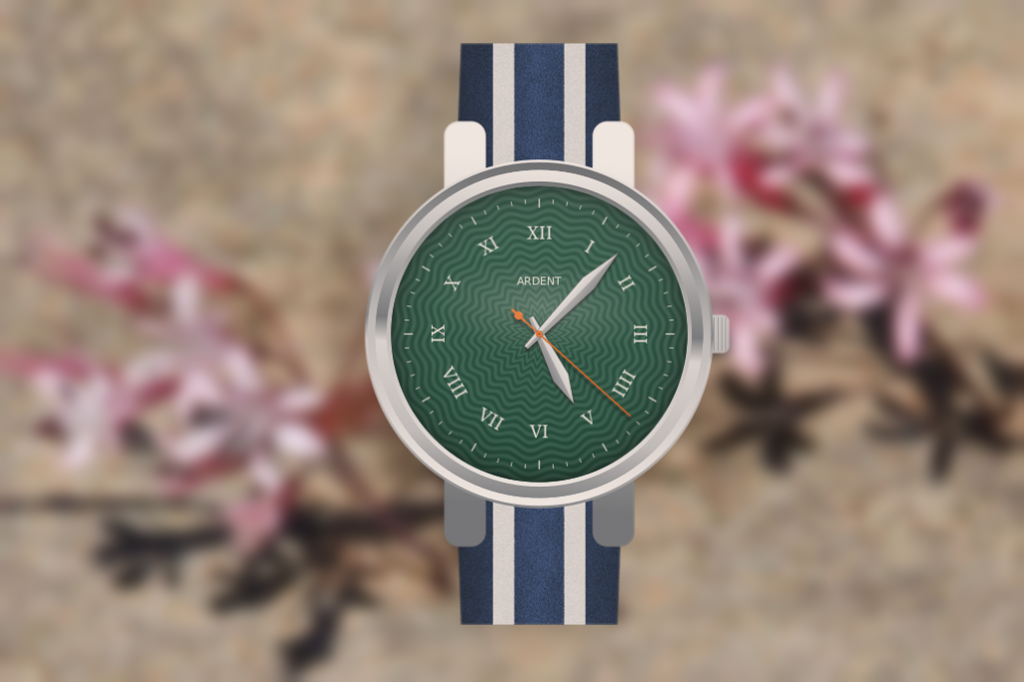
h=5 m=7 s=22
